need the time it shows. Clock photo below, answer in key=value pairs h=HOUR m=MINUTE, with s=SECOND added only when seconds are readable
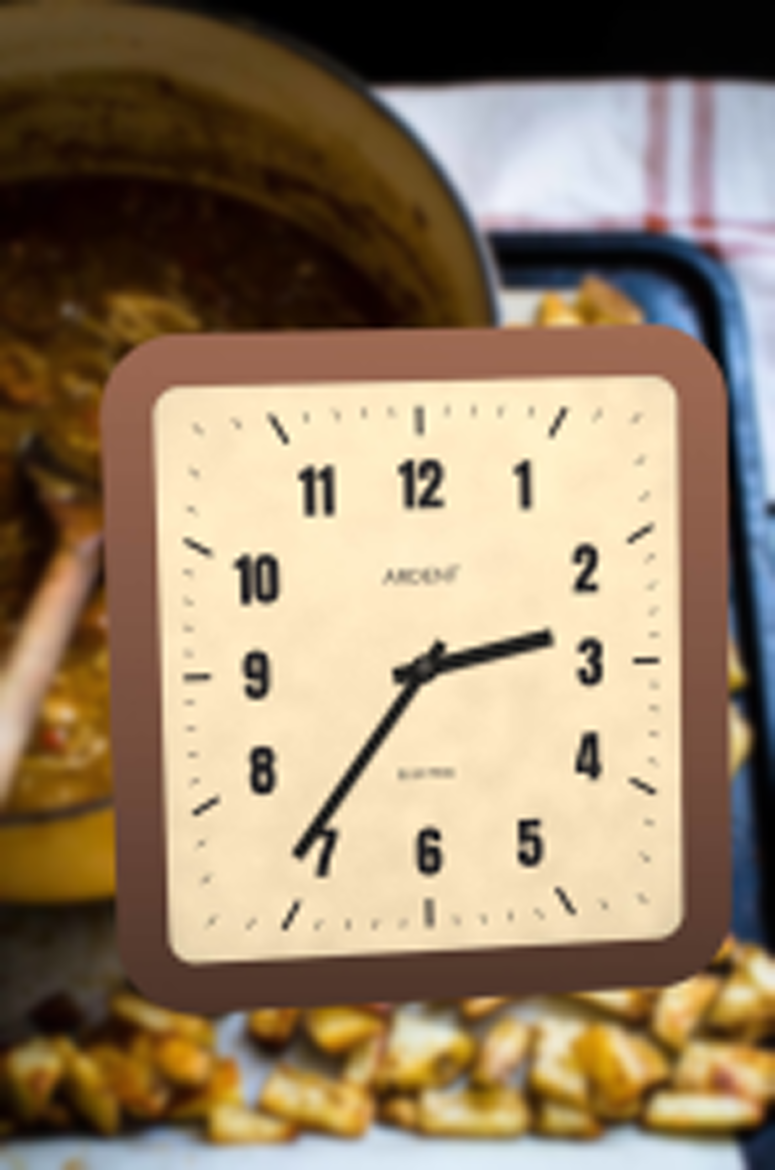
h=2 m=36
